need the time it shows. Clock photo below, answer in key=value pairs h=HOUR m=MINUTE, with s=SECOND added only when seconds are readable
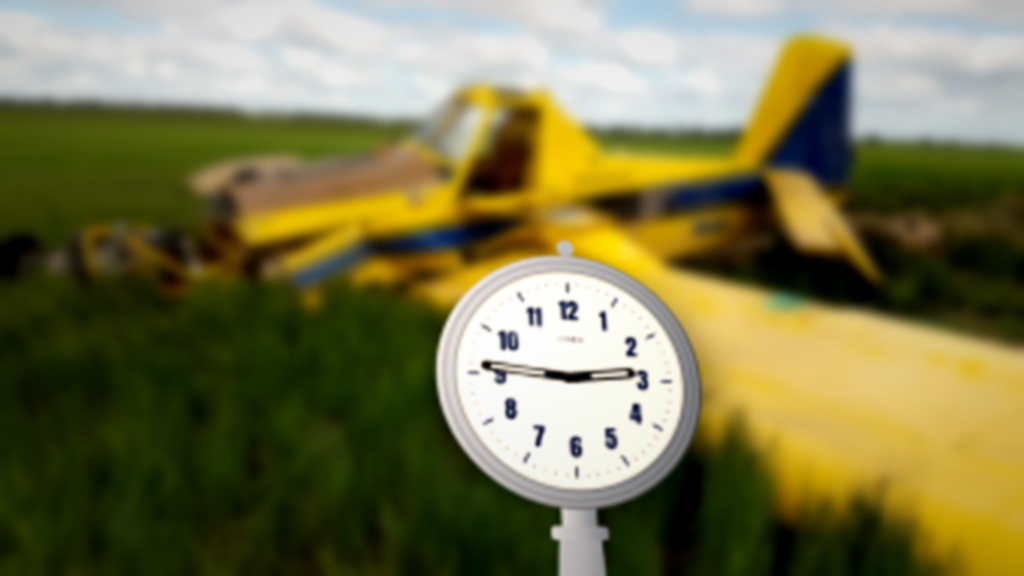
h=2 m=46
